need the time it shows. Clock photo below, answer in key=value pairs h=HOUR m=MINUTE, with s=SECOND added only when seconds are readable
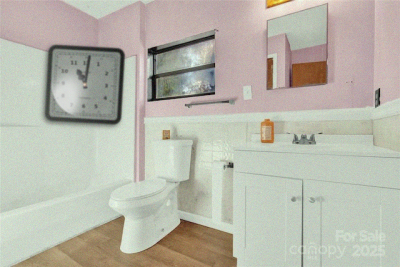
h=11 m=1
